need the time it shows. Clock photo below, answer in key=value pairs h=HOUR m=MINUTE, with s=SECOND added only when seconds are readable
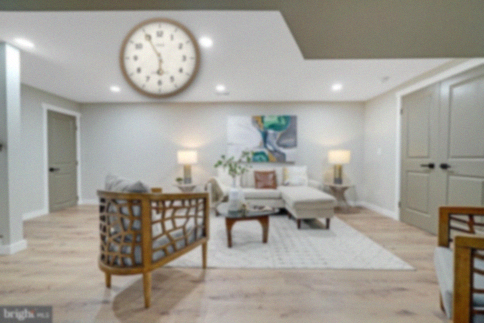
h=5 m=55
